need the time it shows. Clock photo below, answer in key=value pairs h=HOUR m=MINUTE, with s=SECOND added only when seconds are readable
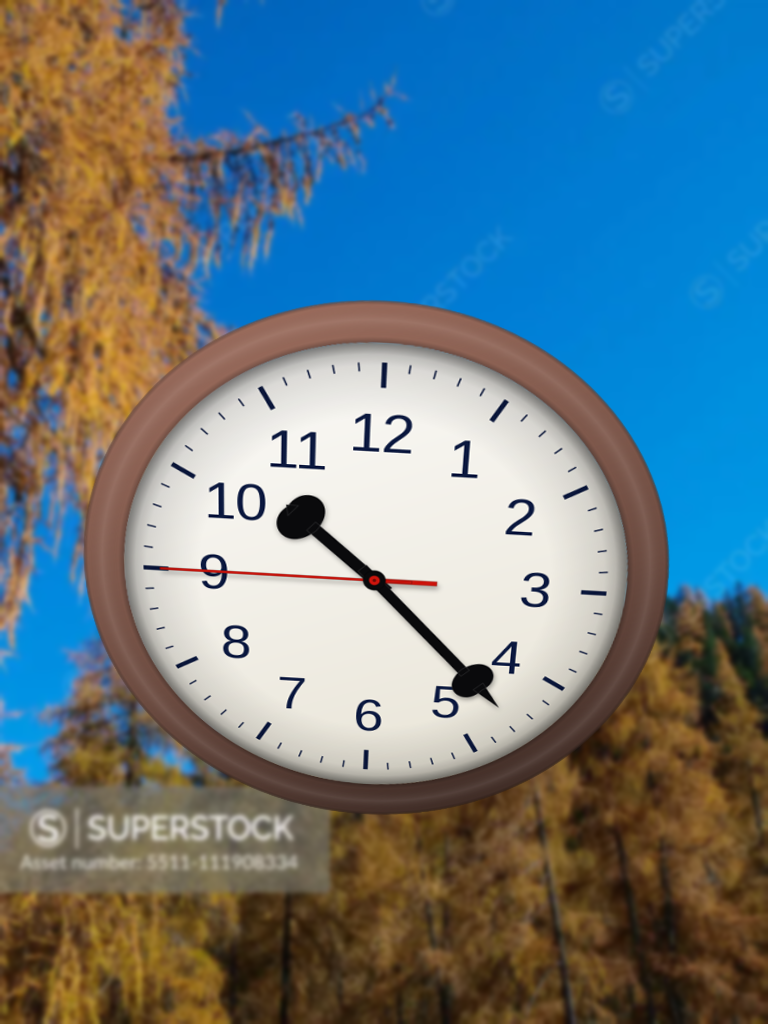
h=10 m=22 s=45
